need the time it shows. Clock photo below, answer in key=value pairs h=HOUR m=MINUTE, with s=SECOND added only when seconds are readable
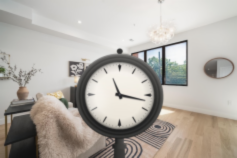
h=11 m=17
